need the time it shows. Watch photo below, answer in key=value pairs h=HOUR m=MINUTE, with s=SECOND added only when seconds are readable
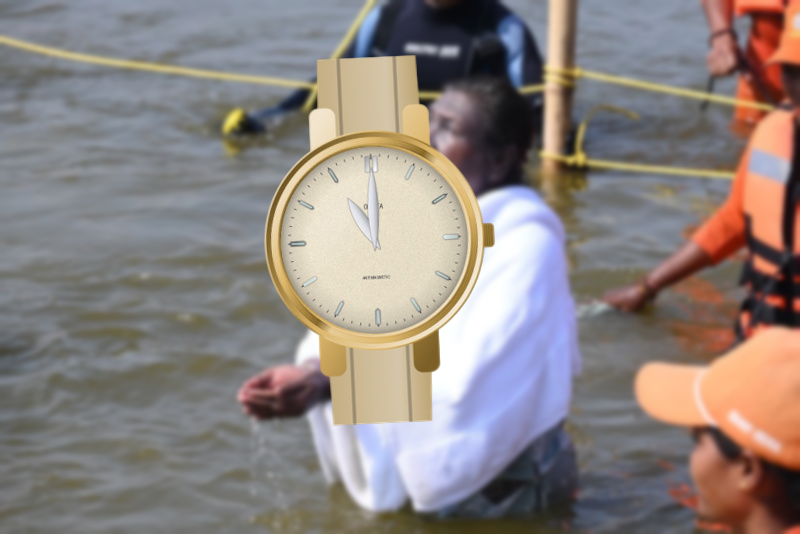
h=11 m=0
